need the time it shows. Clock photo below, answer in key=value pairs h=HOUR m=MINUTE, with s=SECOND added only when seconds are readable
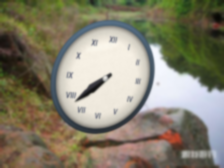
h=7 m=38
